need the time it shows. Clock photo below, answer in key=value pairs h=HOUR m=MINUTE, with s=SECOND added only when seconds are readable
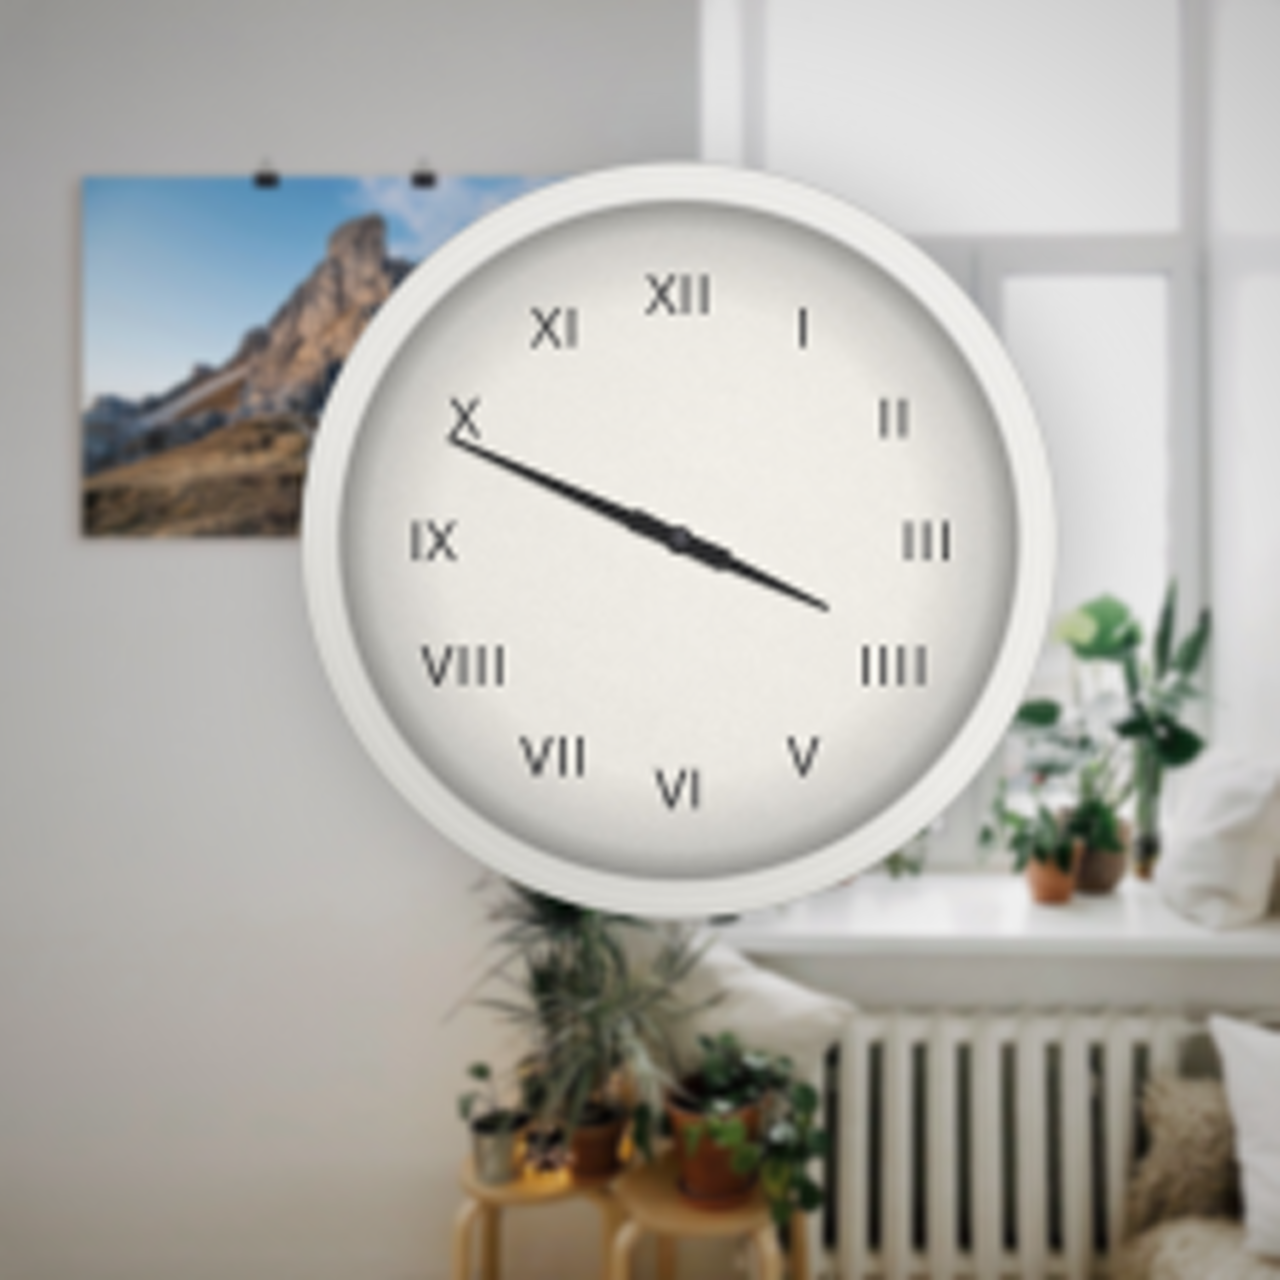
h=3 m=49
